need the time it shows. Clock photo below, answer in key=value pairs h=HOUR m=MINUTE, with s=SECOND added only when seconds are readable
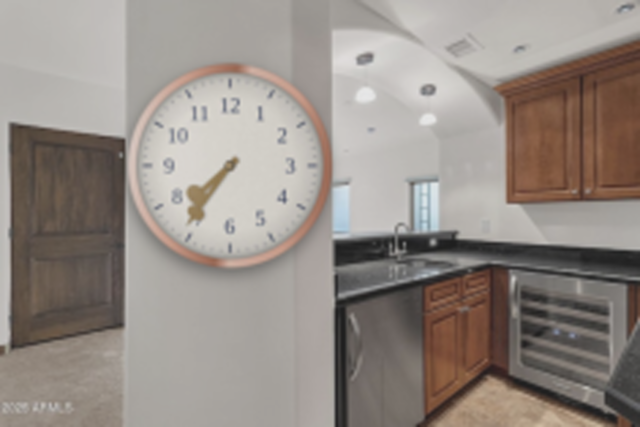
h=7 m=36
